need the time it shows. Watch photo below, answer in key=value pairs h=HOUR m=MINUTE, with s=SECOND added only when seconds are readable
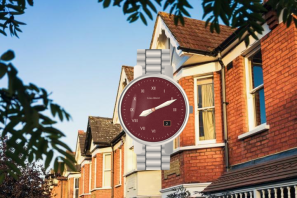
h=8 m=11
